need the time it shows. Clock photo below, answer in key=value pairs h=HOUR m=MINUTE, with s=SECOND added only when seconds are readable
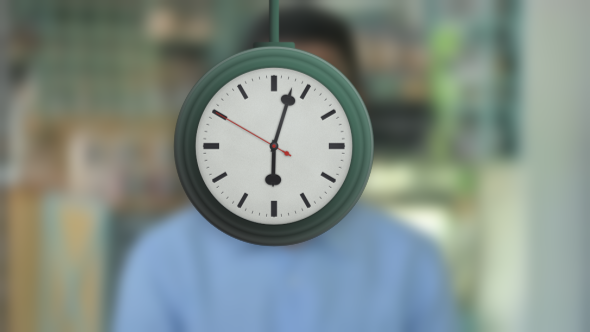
h=6 m=2 s=50
